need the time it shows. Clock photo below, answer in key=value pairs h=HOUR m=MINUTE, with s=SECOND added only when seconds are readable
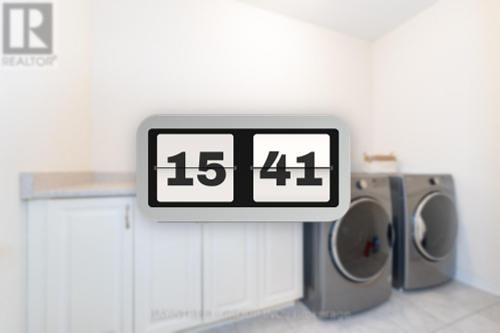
h=15 m=41
